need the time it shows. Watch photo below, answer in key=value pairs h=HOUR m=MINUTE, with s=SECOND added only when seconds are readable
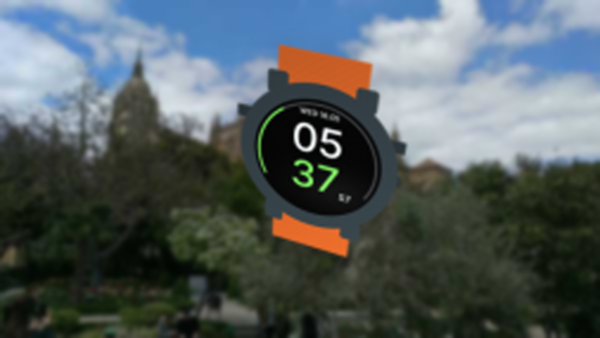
h=5 m=37
